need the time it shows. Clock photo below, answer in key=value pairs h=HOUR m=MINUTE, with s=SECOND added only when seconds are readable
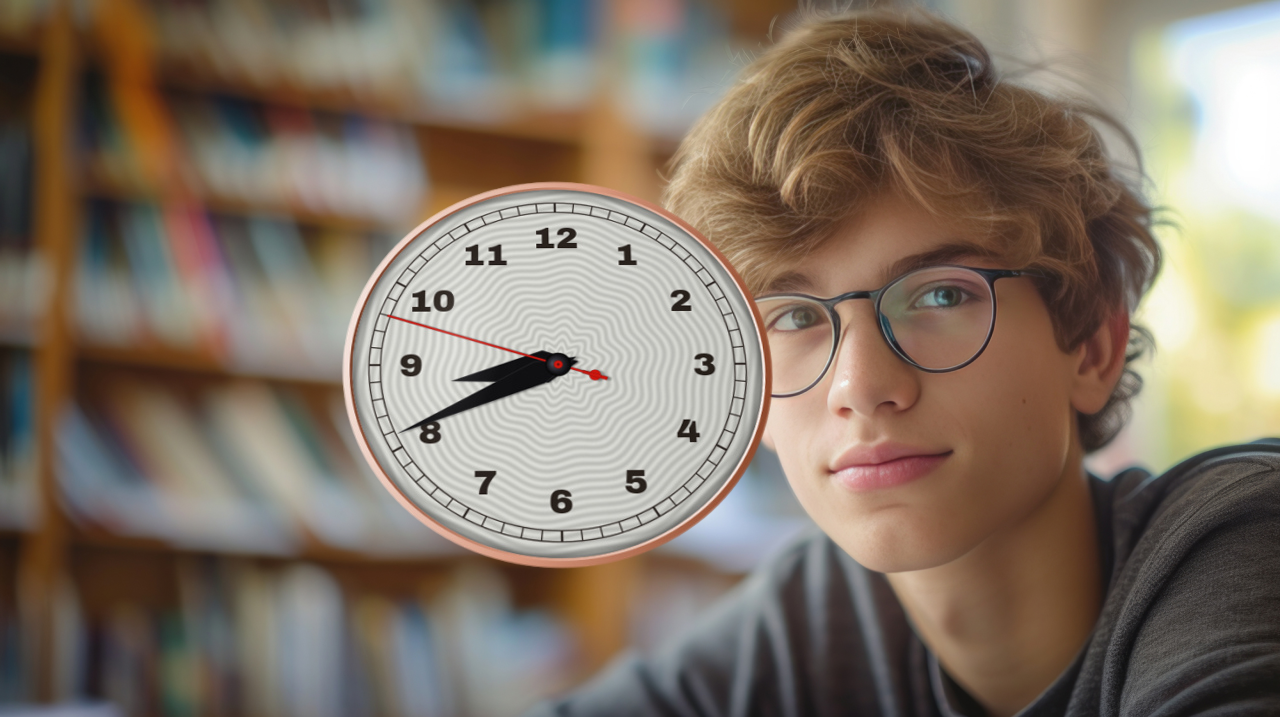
h=8 m=40 s=48
